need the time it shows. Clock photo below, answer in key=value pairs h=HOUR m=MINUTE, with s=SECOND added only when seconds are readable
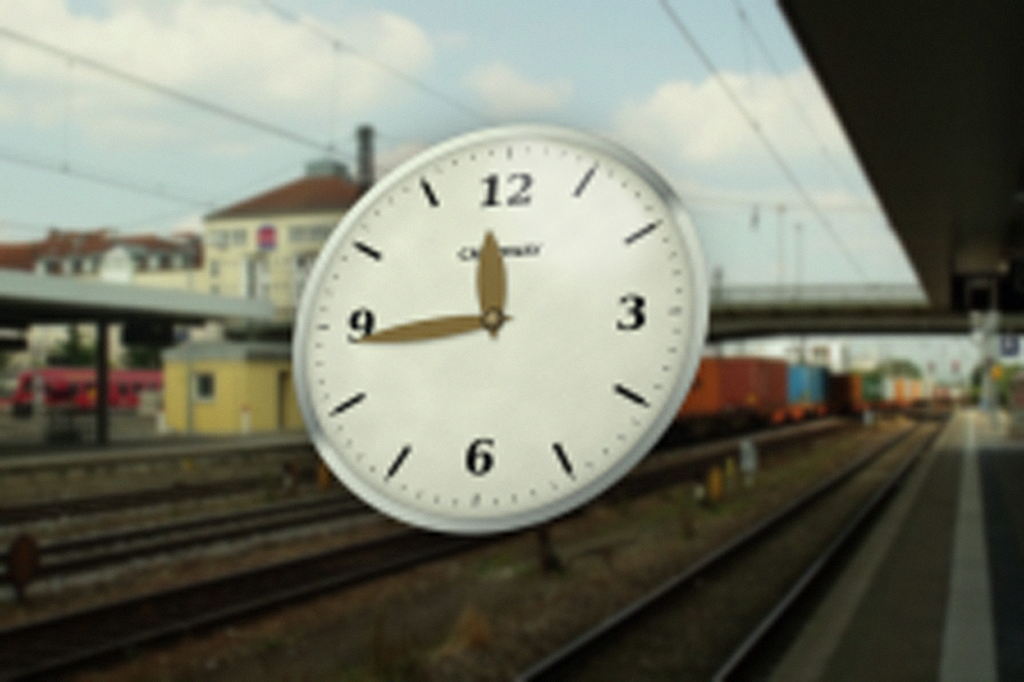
h=11 m=44
